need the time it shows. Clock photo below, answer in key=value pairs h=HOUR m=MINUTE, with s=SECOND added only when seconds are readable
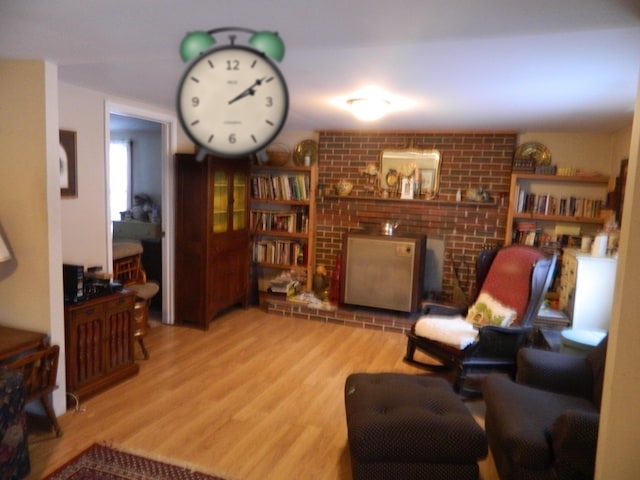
h=2 m=9
